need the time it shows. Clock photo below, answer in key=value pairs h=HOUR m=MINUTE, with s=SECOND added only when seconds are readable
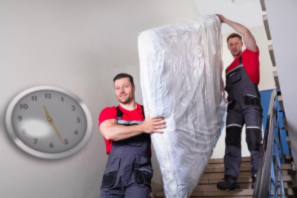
h=11 m=26
